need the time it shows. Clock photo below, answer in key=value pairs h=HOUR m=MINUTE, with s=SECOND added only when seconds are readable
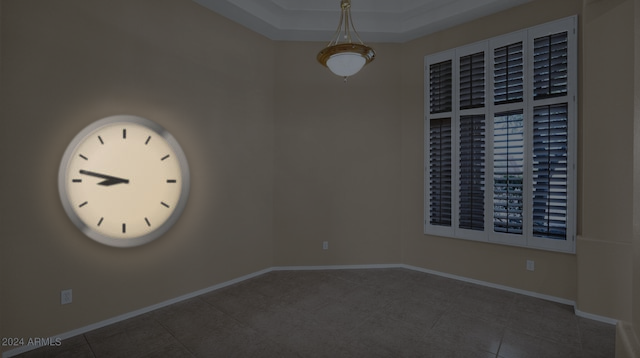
h=8 m=47
